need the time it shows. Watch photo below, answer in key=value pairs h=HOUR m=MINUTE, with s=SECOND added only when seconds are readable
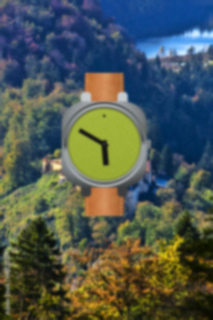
h=5 m=50
